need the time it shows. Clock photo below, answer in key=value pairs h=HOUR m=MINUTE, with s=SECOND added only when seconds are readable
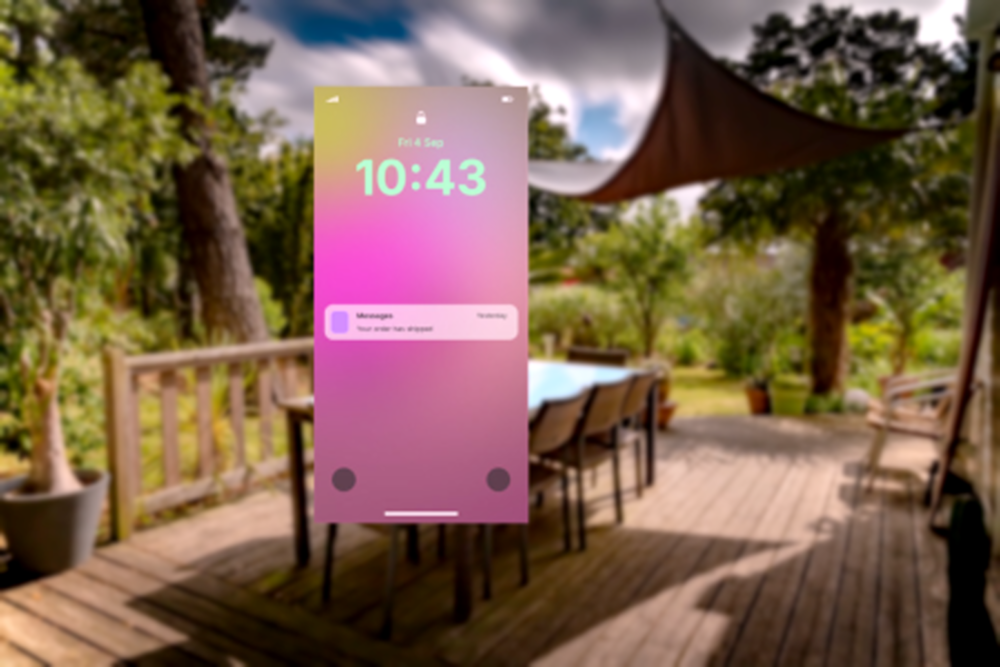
h=10 m=43
